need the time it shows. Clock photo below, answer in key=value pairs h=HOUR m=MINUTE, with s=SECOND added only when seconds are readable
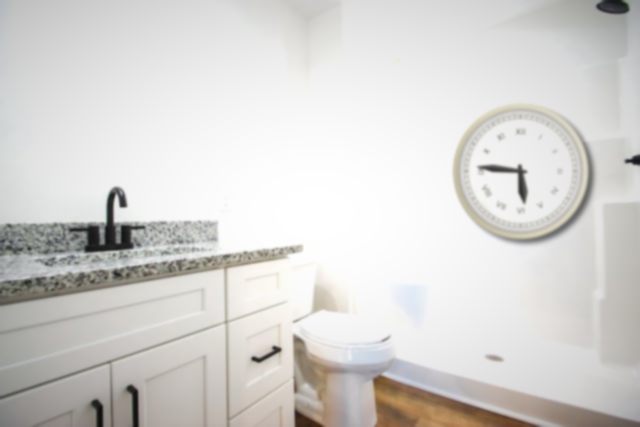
h=5 m=46
